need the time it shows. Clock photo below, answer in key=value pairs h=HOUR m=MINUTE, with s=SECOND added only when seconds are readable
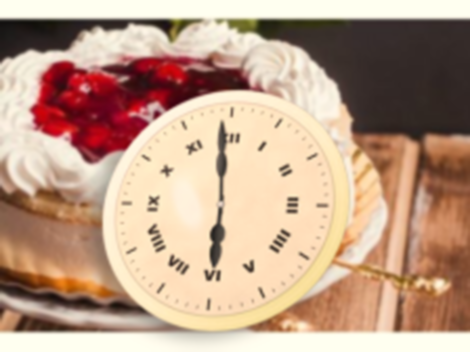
h=5 m=59
